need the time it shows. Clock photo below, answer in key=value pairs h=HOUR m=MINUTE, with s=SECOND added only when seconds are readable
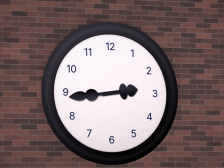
h=2 m=44
